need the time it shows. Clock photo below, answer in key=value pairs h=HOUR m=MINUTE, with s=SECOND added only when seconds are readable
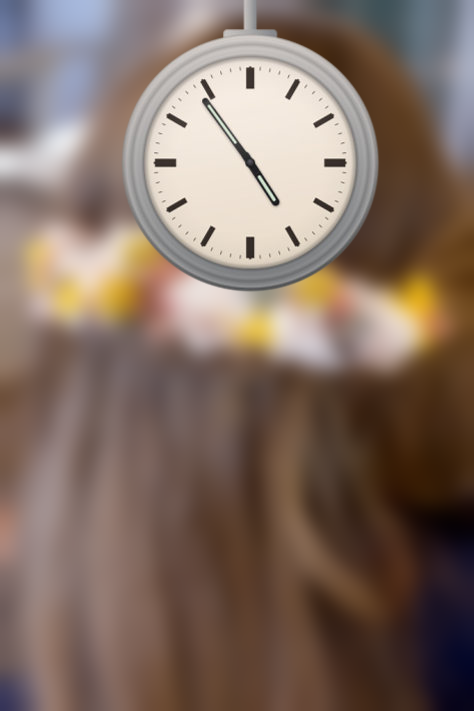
h=4 m=54
